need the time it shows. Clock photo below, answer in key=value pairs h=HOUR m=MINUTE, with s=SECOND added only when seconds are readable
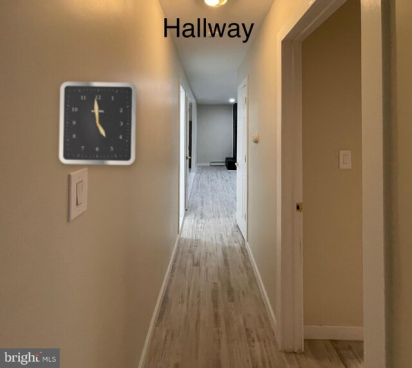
h=4 m=59
